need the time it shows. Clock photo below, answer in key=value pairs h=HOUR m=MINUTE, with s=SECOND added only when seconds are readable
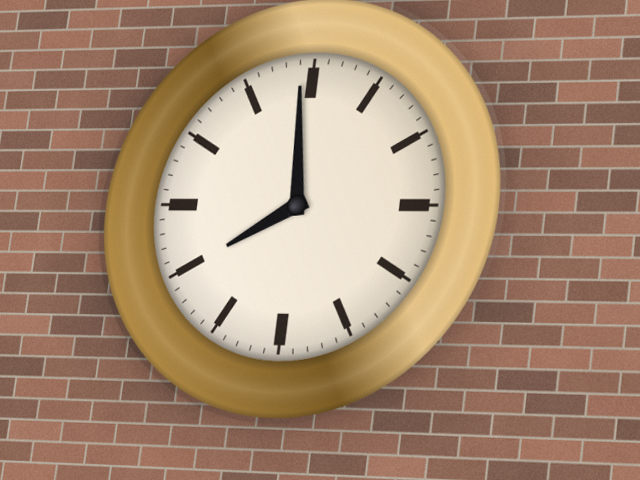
h=7 m=59
